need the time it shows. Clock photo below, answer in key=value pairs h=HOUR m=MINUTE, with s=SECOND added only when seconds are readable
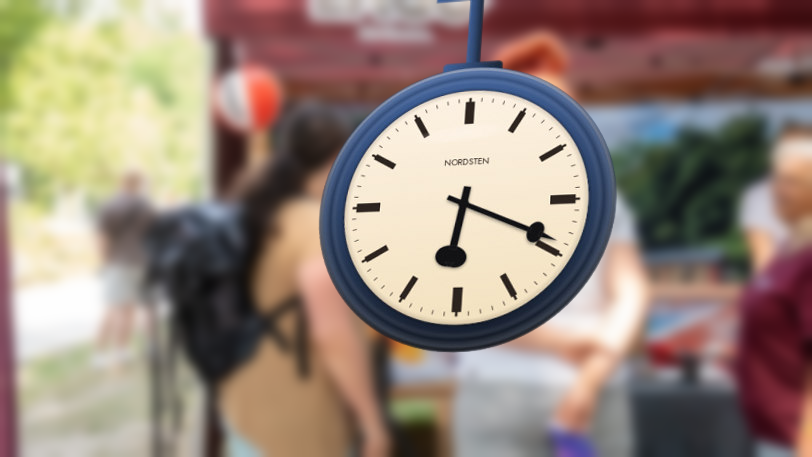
h=6 m=19
